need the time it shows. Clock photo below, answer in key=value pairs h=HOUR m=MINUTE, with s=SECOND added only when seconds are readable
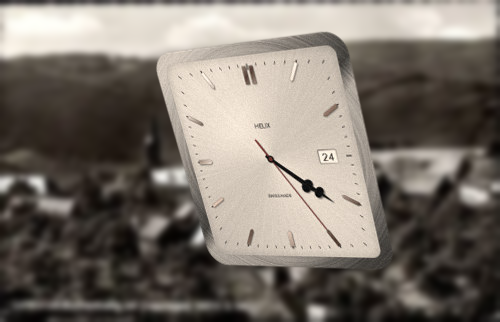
h=4 m=21 s=25
